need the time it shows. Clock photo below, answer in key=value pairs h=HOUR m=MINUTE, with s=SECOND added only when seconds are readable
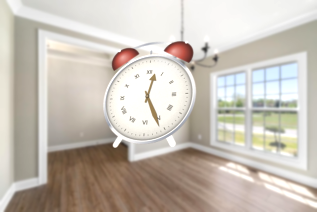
h=12 m=26
